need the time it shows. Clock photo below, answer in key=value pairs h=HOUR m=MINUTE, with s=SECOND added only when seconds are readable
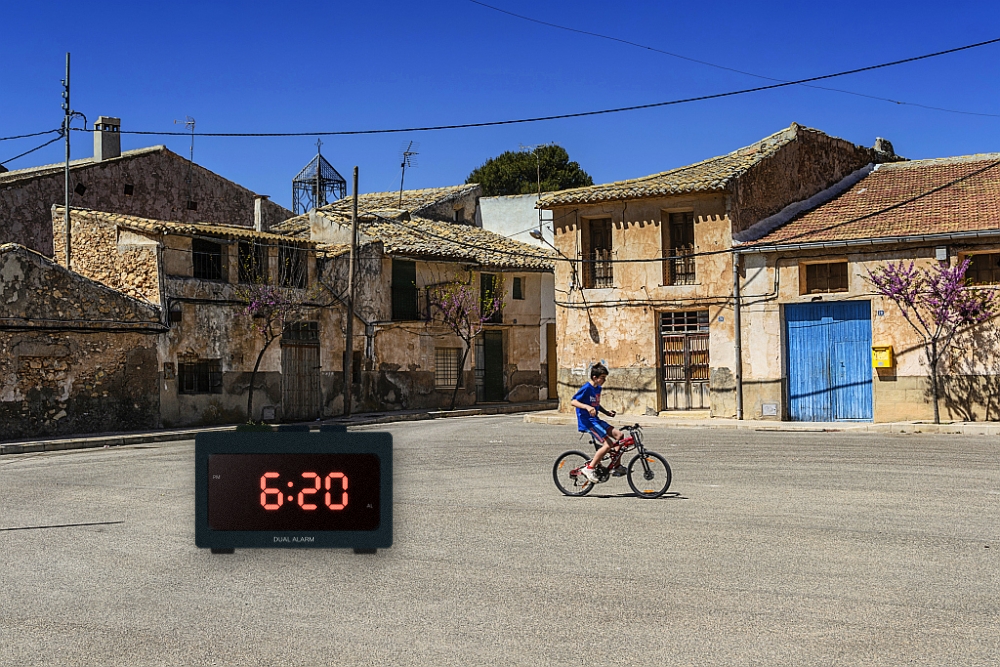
h=6 m=20
